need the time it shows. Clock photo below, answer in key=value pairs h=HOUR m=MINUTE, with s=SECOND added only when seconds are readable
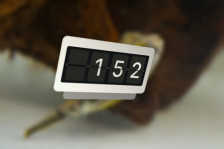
h=1 m=52
